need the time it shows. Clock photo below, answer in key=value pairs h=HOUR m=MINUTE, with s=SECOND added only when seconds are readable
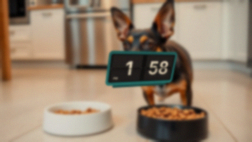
h=1 m=58
